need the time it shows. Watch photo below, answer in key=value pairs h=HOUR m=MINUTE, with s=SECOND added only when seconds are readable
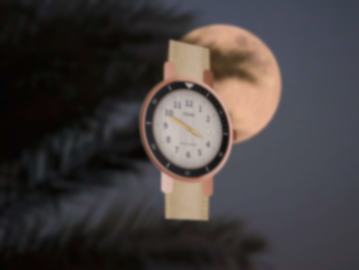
h=3 m=49
